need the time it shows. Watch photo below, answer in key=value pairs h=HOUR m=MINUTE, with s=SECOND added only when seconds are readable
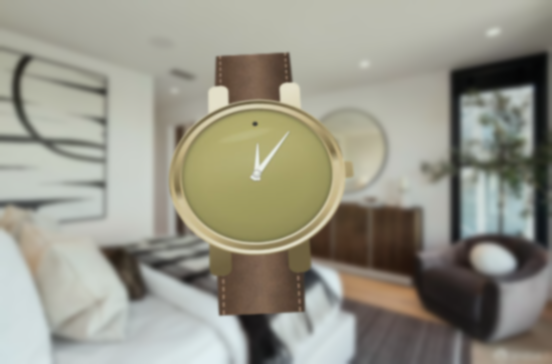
h=12 m=6
